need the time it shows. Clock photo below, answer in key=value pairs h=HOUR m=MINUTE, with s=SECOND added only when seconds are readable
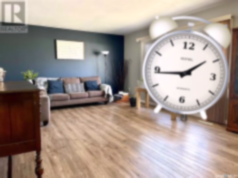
h=1 m=44
